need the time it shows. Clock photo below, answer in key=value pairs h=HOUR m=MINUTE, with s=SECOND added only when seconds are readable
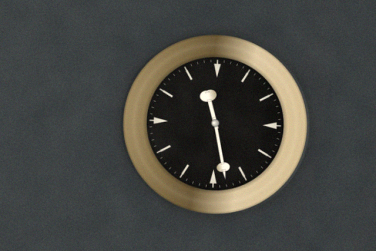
h=11 m=28
